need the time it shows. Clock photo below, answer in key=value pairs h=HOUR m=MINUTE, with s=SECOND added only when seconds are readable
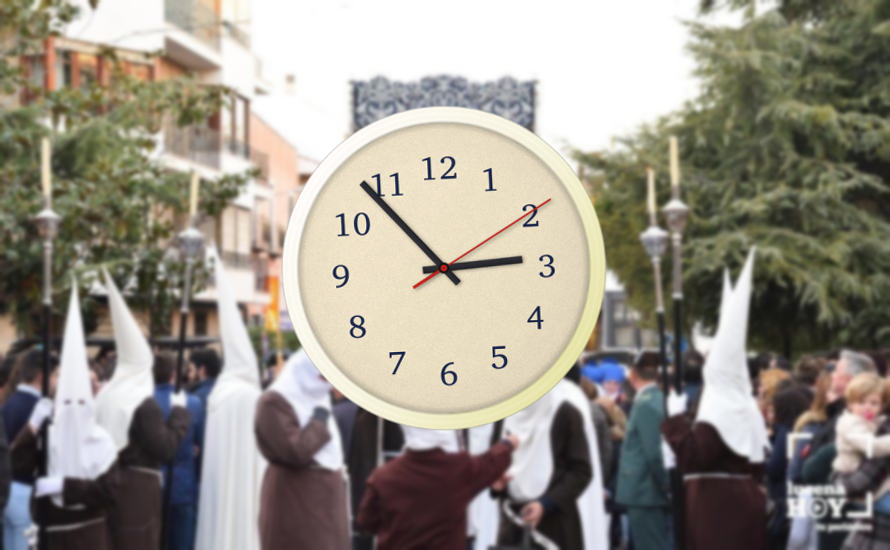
h=2 m=53 s=10
